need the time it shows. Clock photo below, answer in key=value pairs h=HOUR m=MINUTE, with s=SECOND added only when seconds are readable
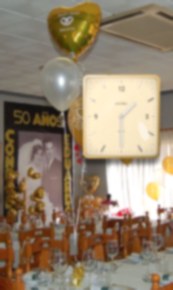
h=1 m=30
